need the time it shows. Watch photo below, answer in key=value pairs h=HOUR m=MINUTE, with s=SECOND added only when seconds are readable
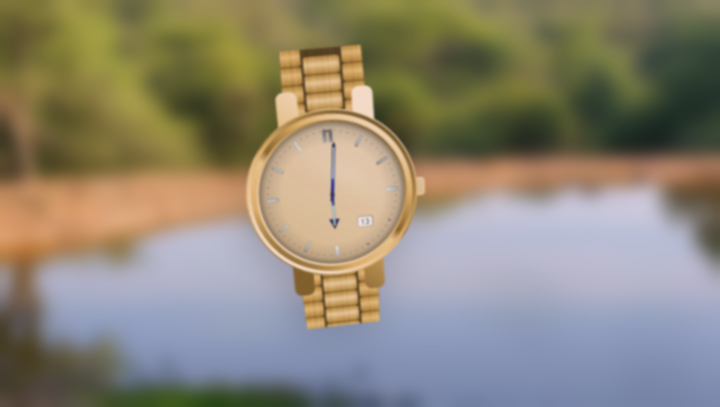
h=6 m=1
